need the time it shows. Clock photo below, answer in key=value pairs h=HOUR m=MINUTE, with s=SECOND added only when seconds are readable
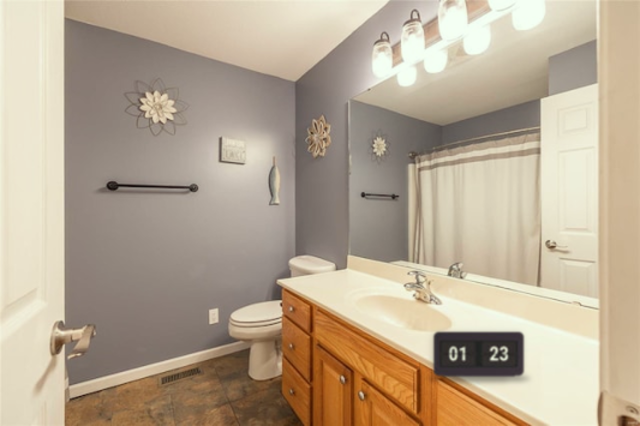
h=1 m=23
